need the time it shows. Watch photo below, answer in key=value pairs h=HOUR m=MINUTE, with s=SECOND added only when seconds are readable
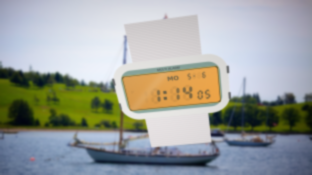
h=1 m=14 s=5
